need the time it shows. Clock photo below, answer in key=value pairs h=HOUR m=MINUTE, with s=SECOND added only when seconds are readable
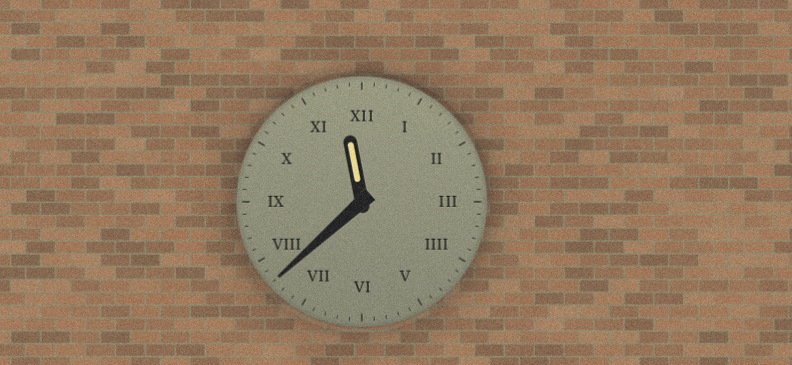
h=11 m=38
